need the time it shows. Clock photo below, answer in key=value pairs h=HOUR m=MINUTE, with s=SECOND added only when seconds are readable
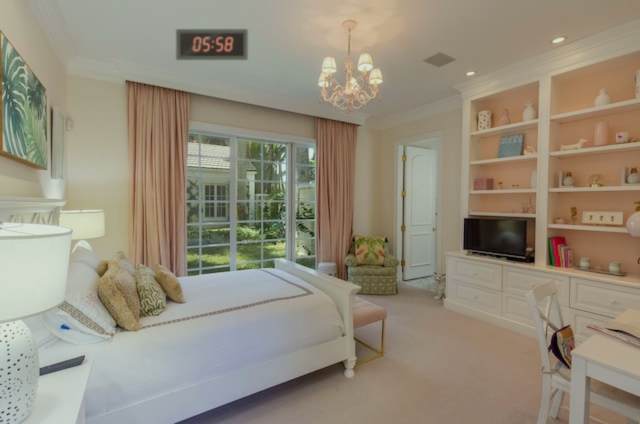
h=5 m=58
